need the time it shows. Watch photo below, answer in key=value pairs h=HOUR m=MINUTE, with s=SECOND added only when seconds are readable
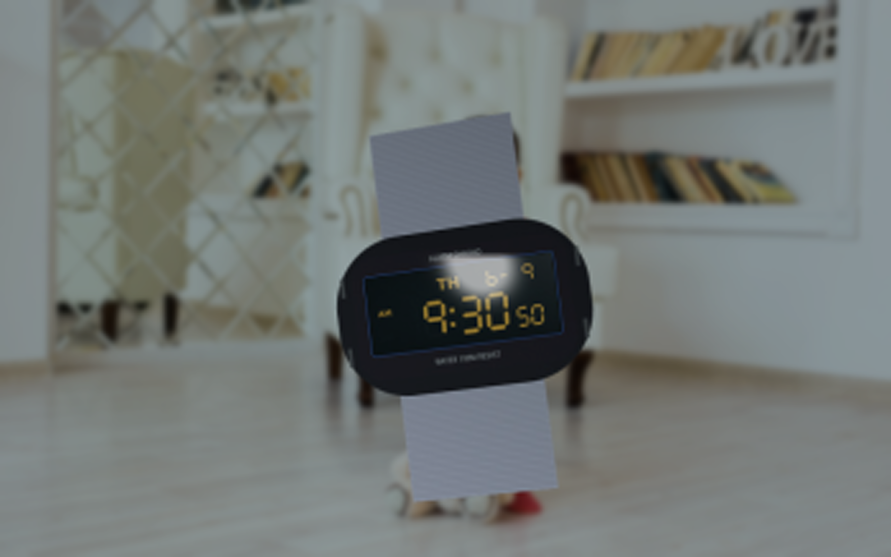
h=9 m=30 s=50
